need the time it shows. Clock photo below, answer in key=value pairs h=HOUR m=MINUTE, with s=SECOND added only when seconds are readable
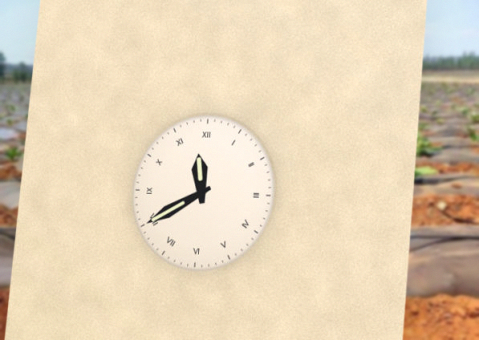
h=11 m=40
